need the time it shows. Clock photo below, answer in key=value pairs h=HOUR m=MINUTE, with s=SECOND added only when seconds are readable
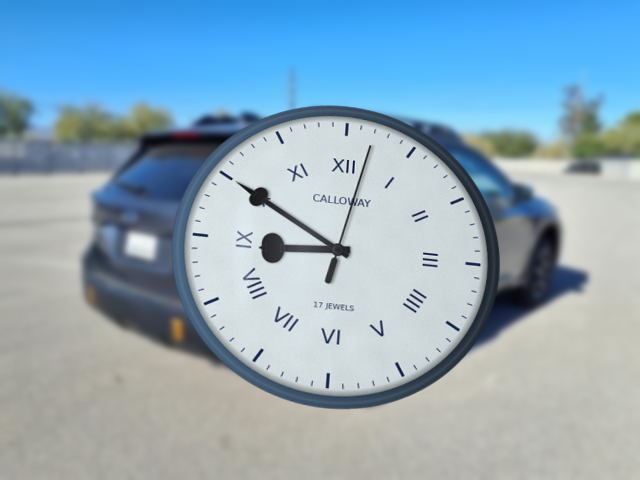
h=8 m=50 s=2
